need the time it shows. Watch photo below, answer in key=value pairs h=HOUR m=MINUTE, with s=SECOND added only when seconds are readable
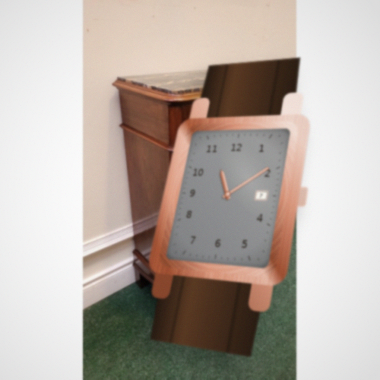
h=11 m=9
